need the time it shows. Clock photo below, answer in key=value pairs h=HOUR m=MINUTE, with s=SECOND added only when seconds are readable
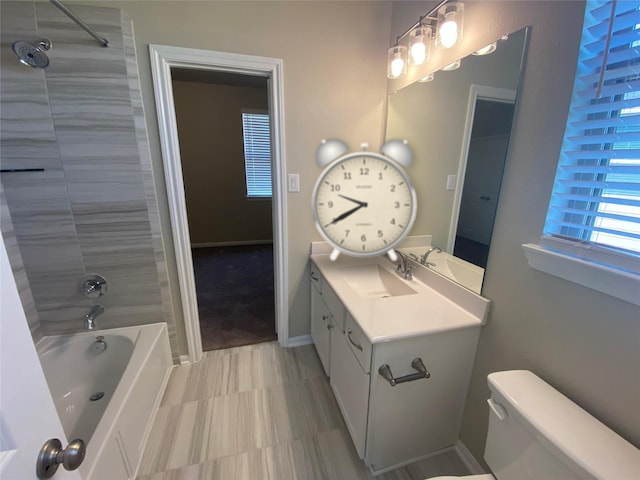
h=9 m=40
